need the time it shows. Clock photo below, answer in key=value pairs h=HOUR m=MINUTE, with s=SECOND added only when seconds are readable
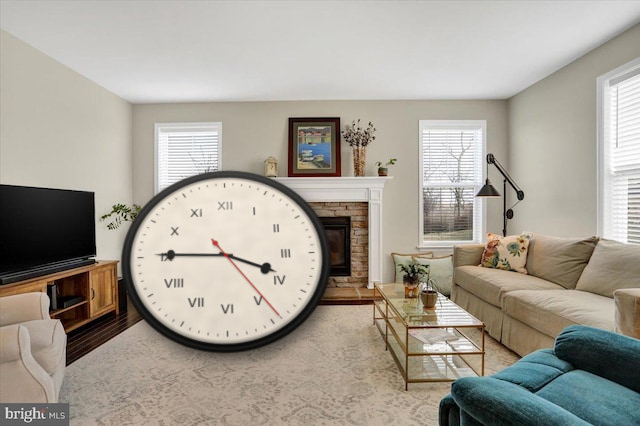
h=3 m=45 s=24
